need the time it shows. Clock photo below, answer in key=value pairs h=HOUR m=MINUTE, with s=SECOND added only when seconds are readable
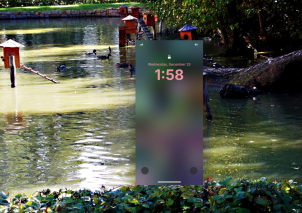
h=1 m=58
